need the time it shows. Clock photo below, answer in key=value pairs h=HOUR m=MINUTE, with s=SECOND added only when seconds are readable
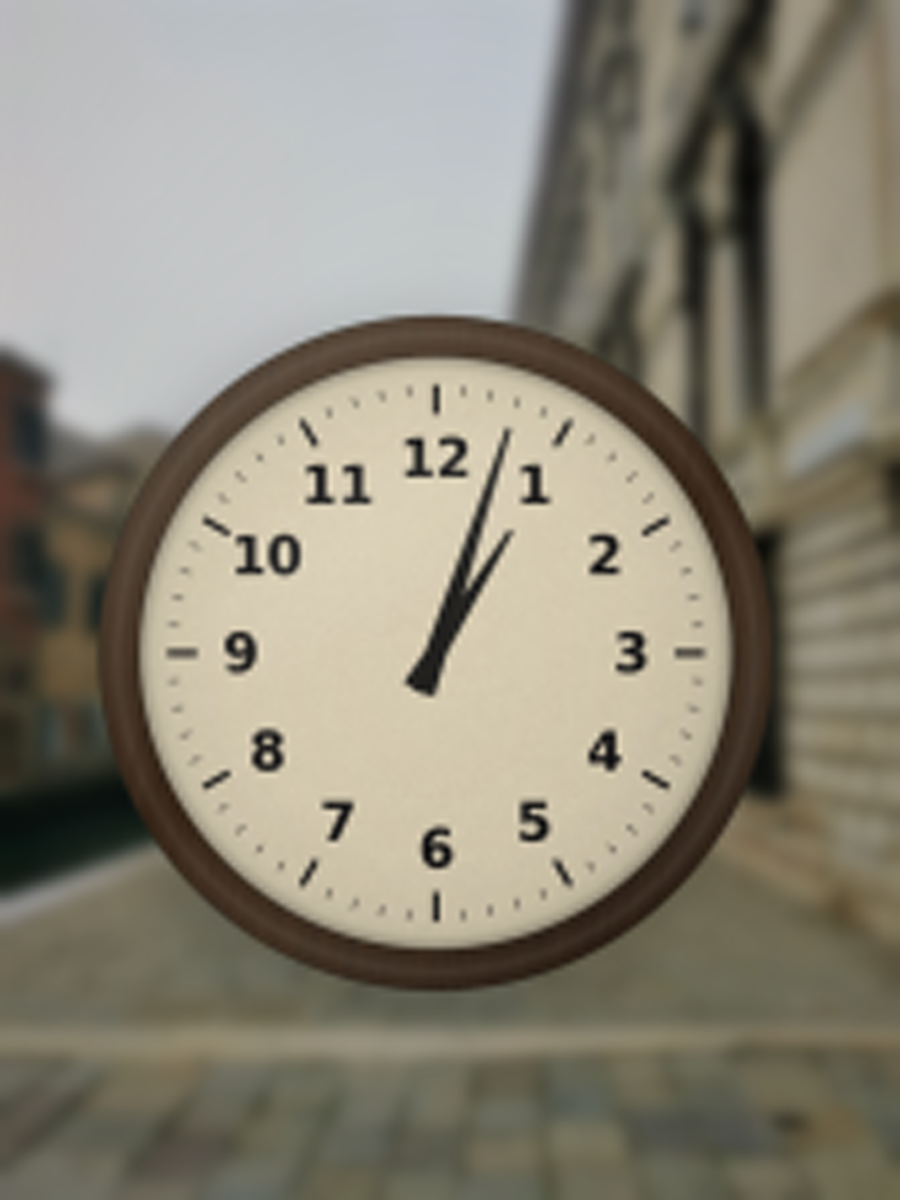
h=1 m=3
